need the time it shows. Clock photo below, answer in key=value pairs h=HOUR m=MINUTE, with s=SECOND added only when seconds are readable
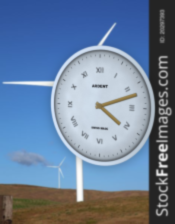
h=4 m=12
